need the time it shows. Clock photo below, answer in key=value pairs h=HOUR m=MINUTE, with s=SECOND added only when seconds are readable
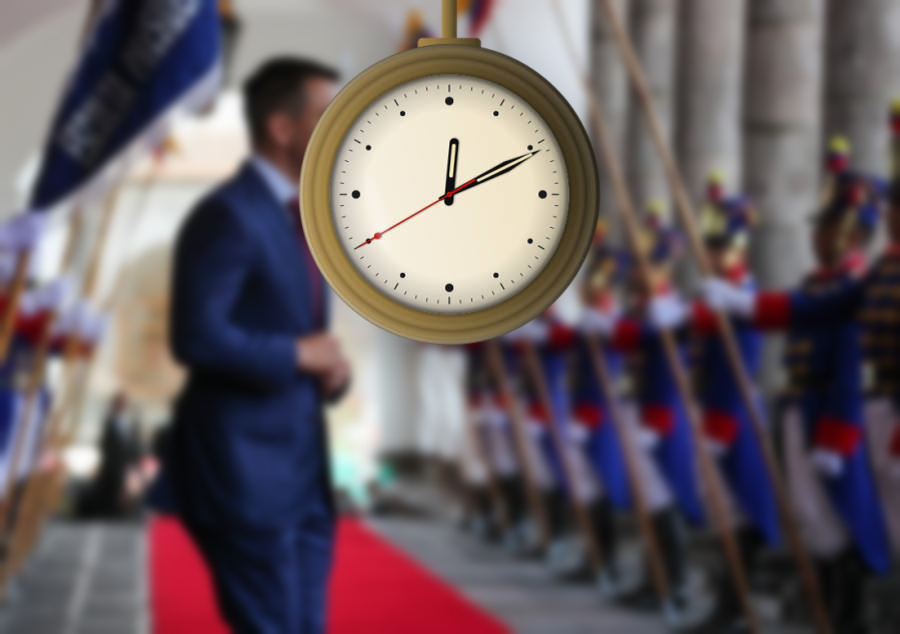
h=12 m=10 s=40
